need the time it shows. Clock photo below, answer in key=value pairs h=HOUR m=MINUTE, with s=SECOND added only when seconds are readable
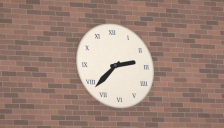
h=2 m=38
